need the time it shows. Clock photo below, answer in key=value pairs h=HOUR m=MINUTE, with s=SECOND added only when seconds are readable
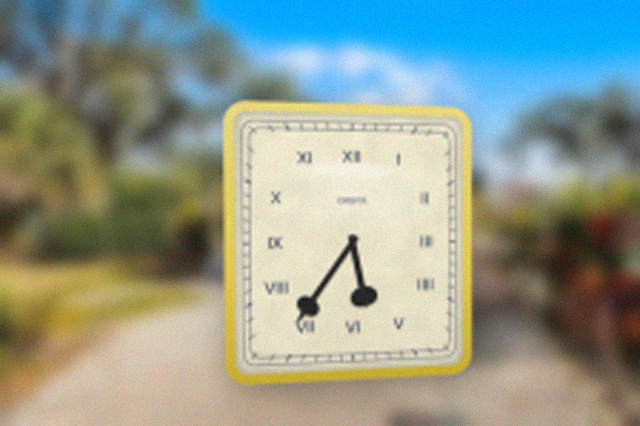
h=5 m=36
